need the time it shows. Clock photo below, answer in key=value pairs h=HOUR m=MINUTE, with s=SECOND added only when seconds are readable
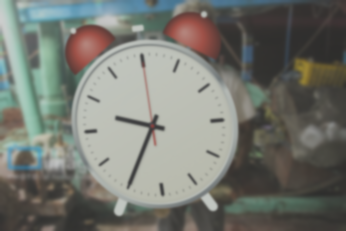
h=9 m=35 s=0
